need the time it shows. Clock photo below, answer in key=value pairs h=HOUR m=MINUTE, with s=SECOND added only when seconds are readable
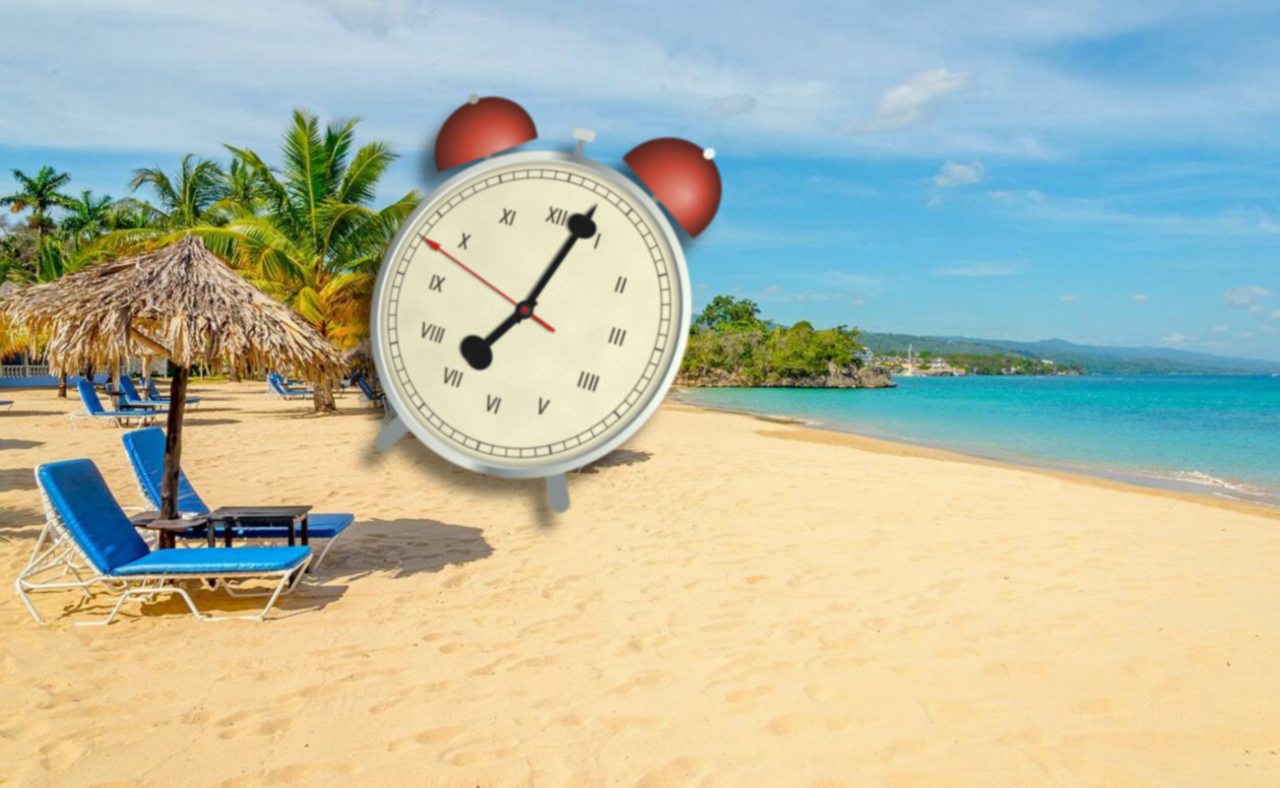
h=7 m=2 s=48
